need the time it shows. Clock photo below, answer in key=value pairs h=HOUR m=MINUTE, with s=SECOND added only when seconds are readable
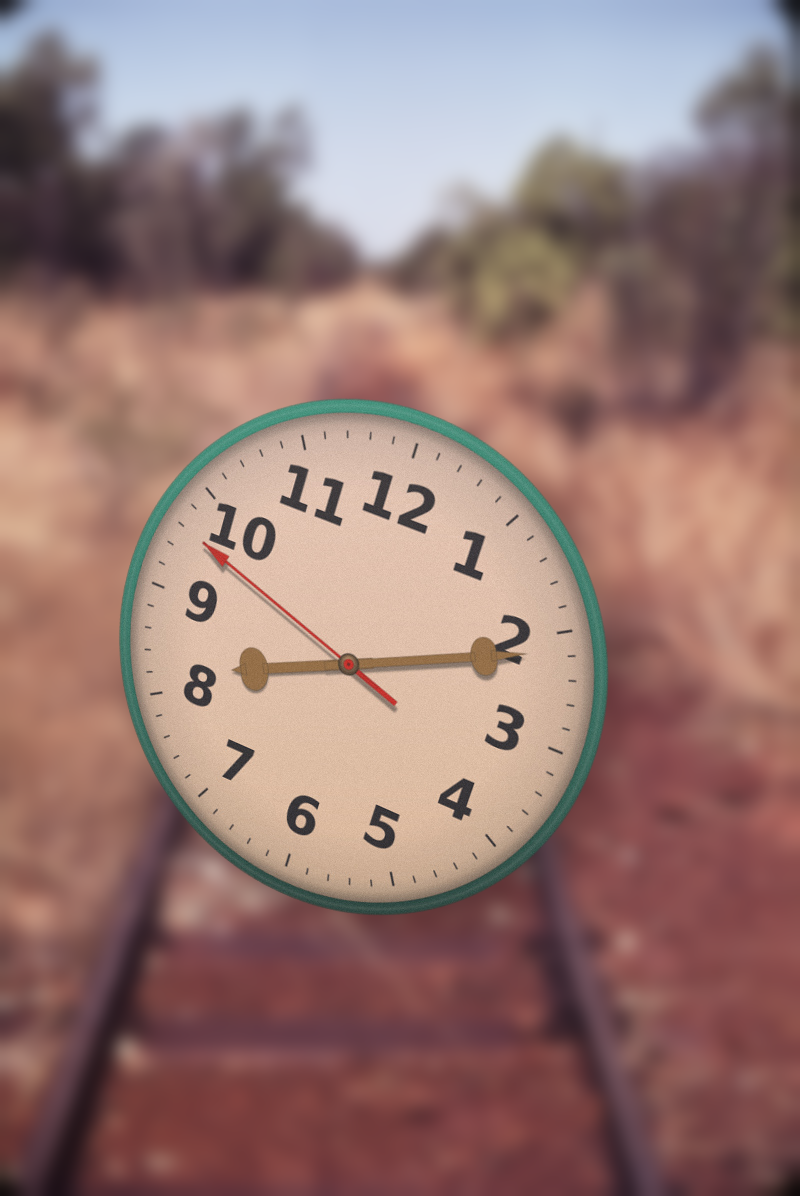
h=8 m=10 s=48
